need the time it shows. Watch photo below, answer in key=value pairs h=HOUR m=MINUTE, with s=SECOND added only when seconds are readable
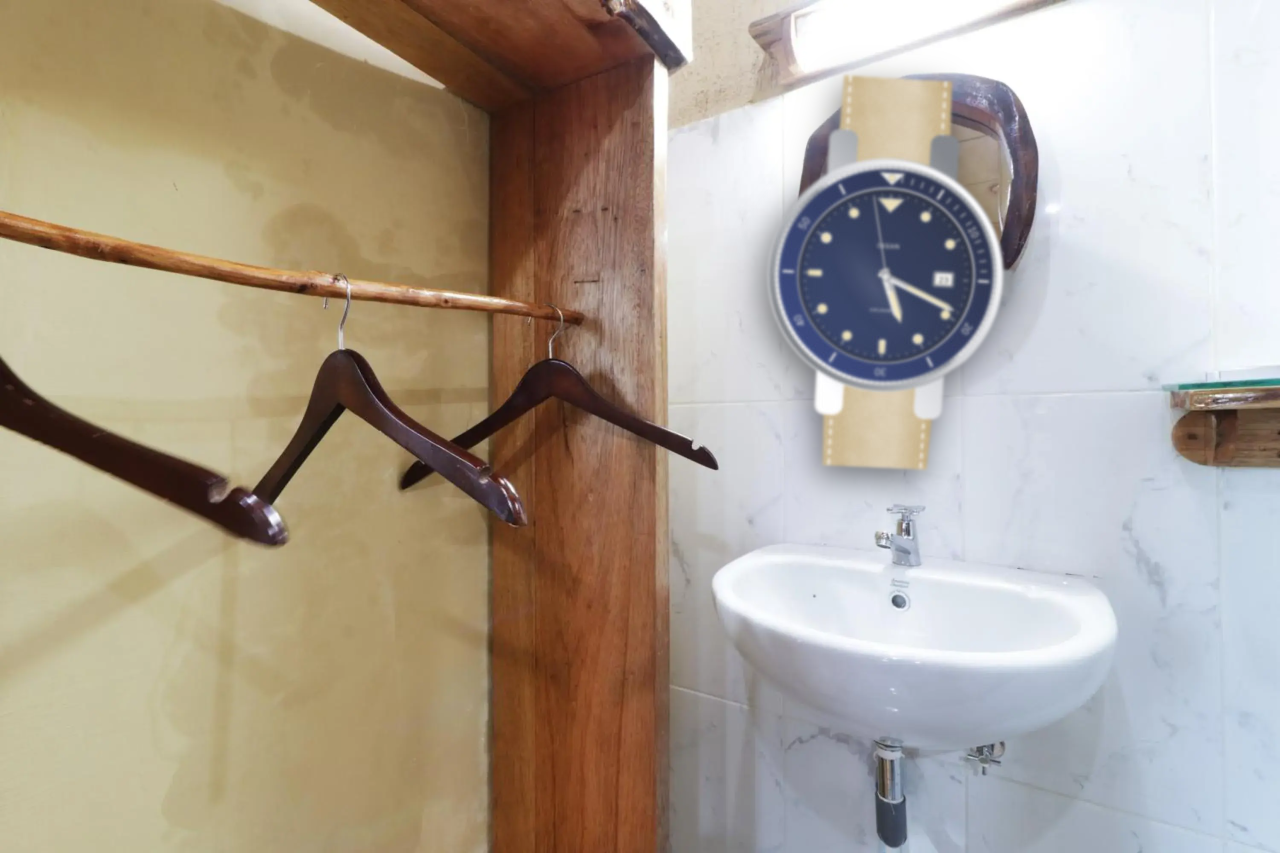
h=5 m=18 s=58
